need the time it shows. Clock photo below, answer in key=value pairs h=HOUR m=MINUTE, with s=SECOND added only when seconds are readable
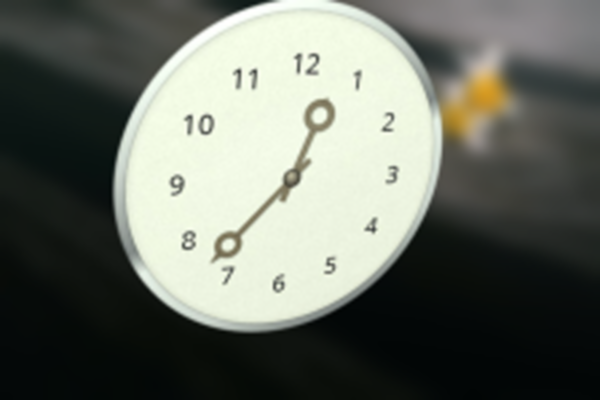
h=12 m=37
